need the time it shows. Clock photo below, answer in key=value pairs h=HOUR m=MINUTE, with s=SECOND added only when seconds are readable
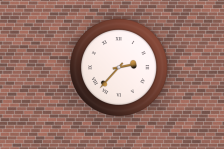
h=2 m=37
